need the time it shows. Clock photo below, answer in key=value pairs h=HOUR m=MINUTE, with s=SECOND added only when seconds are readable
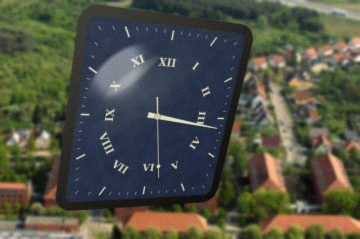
h=3 m=16 s=28
